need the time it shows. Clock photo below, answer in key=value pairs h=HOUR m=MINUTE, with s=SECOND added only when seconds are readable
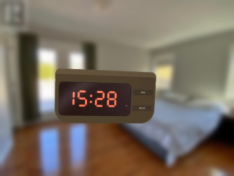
h=15 m=28
